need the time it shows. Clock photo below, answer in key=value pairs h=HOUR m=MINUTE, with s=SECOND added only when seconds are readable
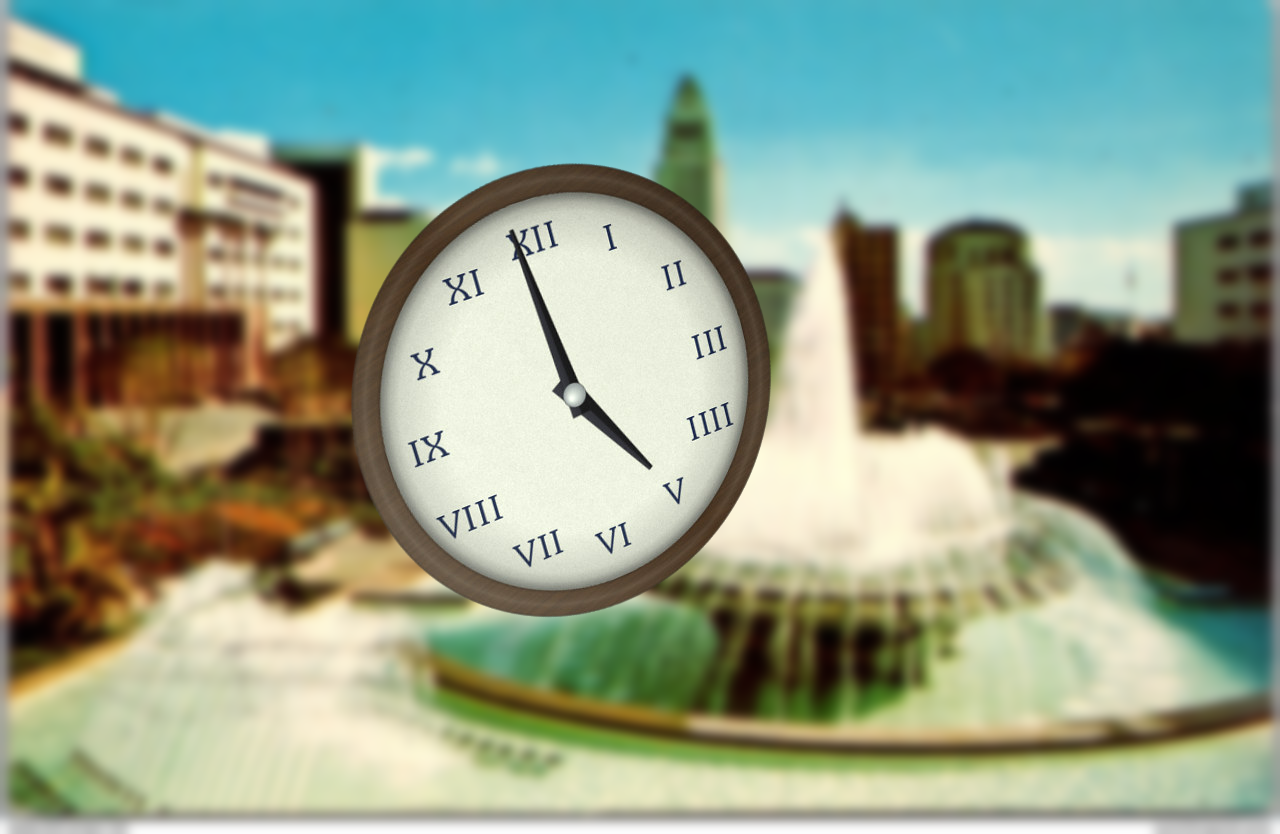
h=4 m=59
